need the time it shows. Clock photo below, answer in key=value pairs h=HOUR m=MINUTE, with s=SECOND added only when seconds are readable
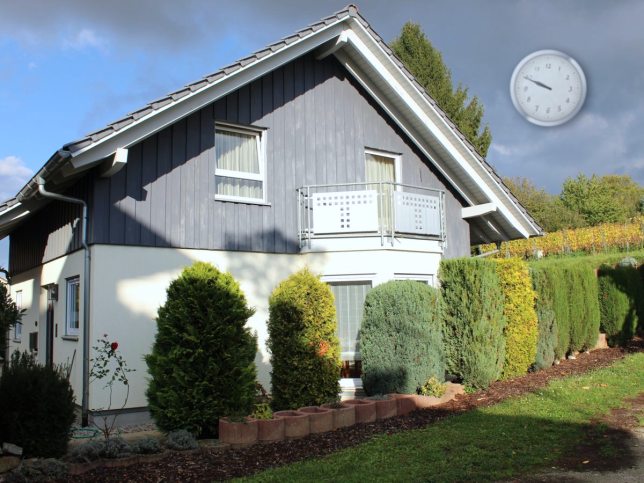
h=9 m=49
